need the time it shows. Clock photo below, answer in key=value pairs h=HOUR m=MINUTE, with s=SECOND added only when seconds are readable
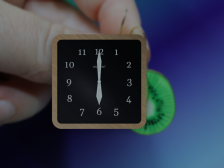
h=6 m=0
